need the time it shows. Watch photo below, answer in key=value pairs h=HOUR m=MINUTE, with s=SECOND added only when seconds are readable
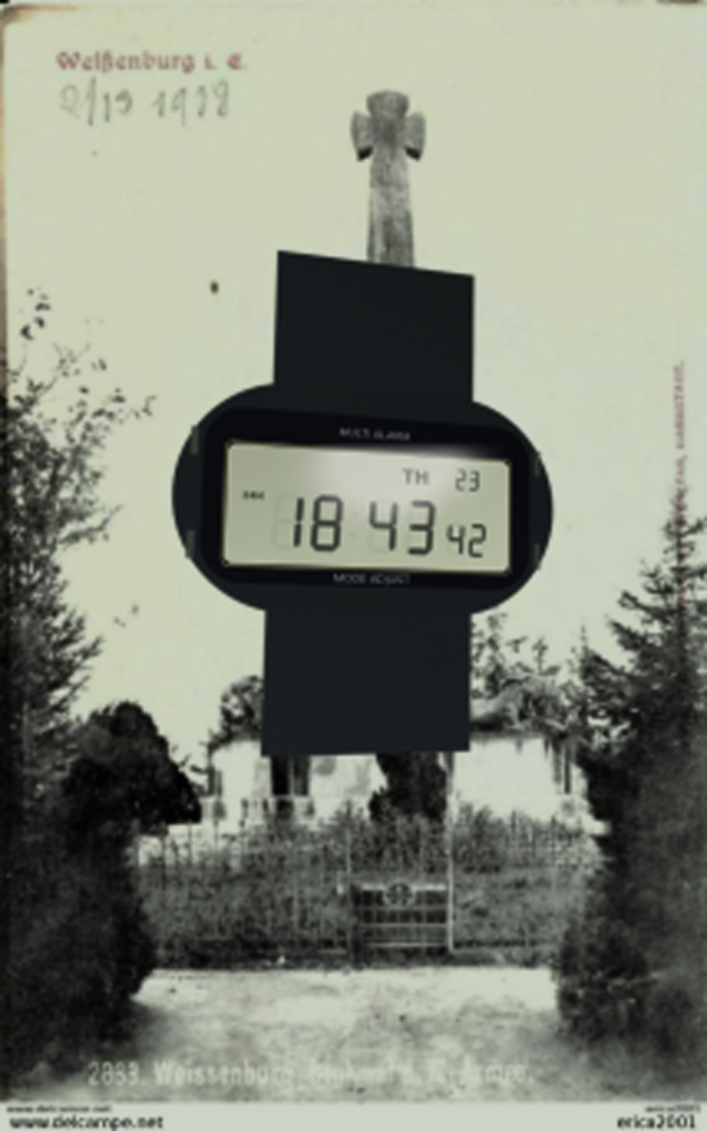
h=18 m=43 s=42
